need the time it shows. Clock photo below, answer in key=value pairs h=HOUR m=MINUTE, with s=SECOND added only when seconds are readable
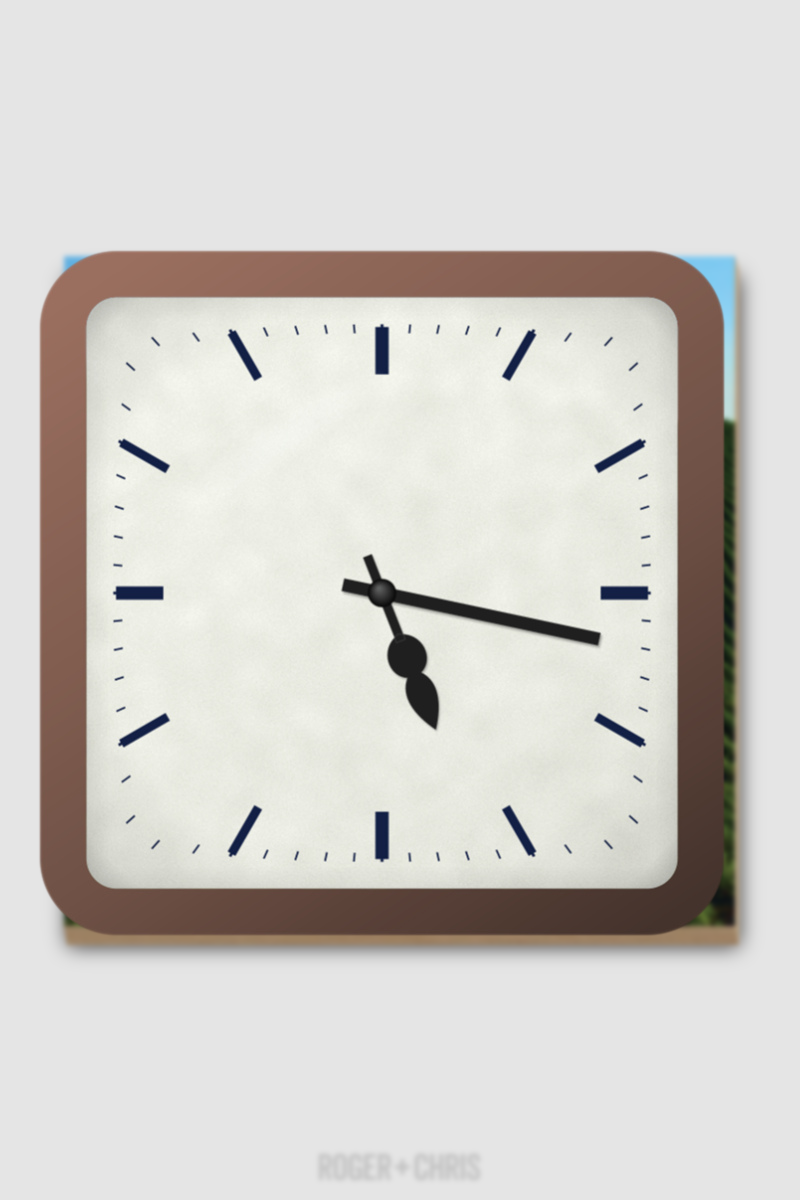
h=5 m=17
